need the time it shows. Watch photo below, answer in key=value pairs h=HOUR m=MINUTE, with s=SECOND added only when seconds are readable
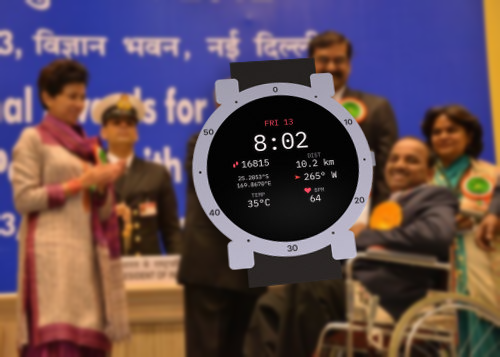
h=8 m=2
